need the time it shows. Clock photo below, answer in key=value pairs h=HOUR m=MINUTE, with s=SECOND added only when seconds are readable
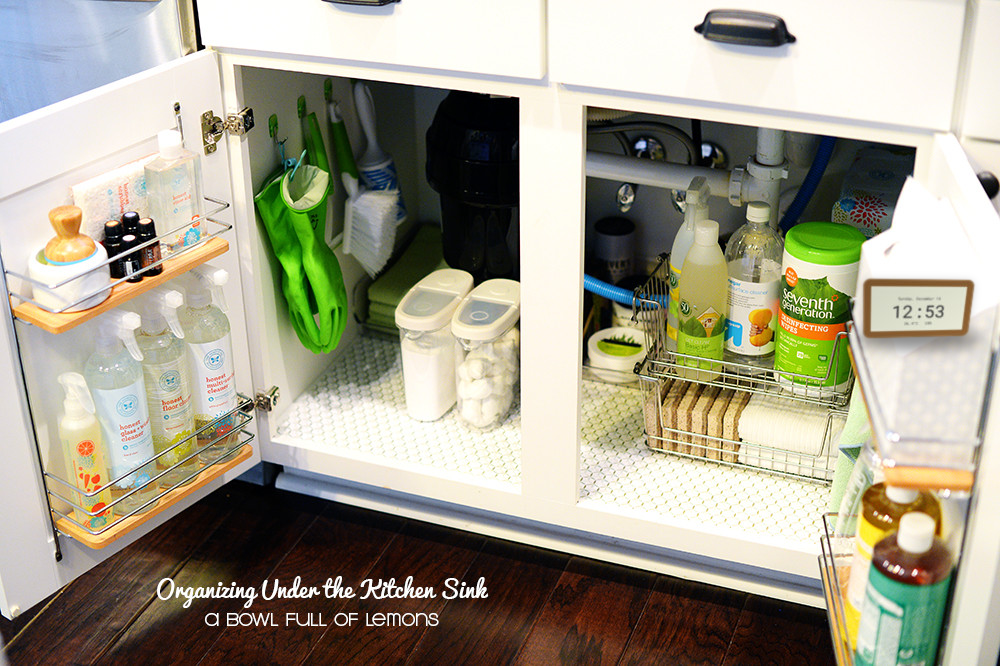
h=12 m=53
